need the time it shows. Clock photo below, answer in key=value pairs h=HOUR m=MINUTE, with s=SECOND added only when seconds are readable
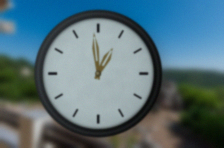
h=12 m=59
